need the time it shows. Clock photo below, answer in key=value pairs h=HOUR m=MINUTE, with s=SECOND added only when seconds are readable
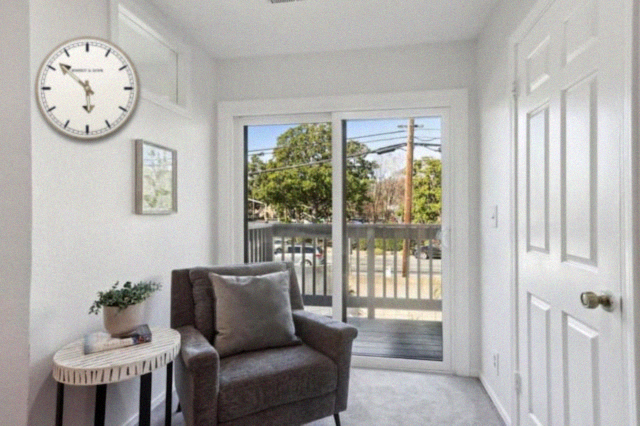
h=5 m=52
